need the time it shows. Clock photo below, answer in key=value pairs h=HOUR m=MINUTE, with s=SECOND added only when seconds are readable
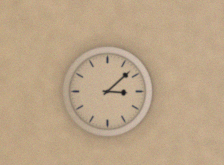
h=3 m=8
